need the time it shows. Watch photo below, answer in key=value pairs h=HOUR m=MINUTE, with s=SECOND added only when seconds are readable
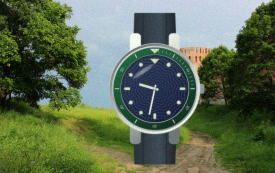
h=9 m=32
